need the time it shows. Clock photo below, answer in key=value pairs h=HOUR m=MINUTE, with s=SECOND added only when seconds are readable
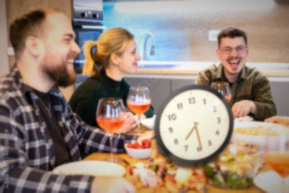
h=7 m=29
